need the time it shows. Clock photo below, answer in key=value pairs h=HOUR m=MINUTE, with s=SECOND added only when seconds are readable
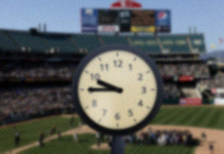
h=9 m=45
